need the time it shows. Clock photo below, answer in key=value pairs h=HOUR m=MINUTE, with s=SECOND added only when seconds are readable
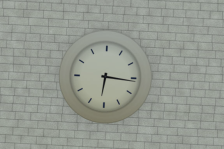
h=6 m=16
